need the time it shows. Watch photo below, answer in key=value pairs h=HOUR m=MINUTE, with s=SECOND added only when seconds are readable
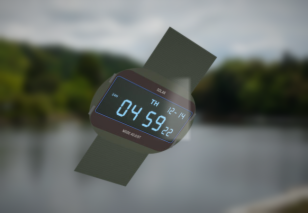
h=4 m=59
